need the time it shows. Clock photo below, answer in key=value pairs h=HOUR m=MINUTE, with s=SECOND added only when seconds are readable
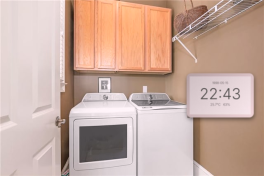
h=22 m=43
